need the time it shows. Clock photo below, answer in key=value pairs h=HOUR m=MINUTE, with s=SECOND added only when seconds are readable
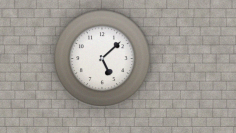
h=5 m=8
